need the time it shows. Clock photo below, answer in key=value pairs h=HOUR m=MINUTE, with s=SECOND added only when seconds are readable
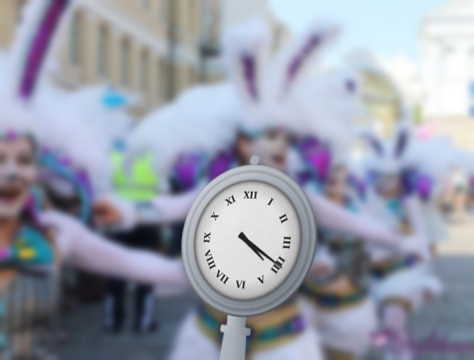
h=4 m=20
